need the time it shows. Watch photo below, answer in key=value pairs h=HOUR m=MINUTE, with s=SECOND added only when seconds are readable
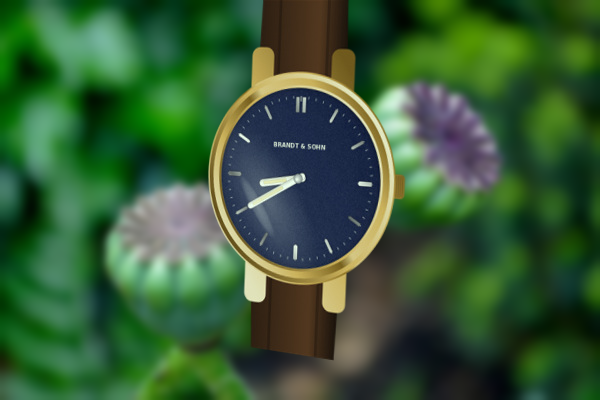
h=8 m=40
